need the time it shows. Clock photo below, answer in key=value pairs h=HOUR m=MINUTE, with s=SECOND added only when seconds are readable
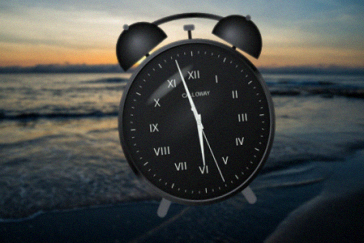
h=5 m=57 s=27
